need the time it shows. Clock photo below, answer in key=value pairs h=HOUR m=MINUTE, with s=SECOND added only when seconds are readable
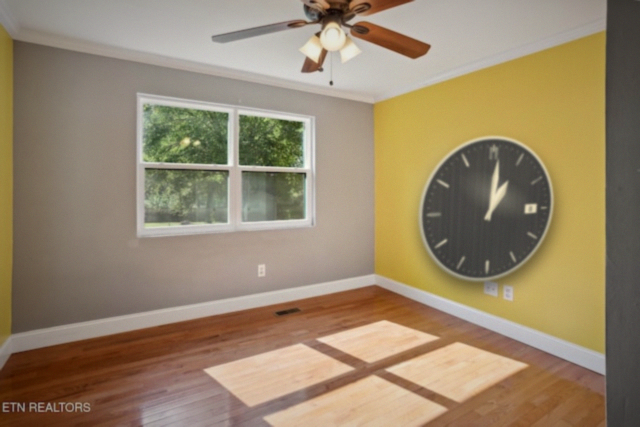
h=1 m=1
